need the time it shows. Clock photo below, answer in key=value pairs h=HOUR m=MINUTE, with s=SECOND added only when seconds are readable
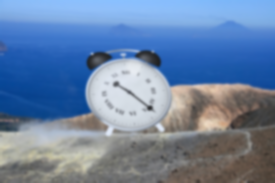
h=10 m=23
